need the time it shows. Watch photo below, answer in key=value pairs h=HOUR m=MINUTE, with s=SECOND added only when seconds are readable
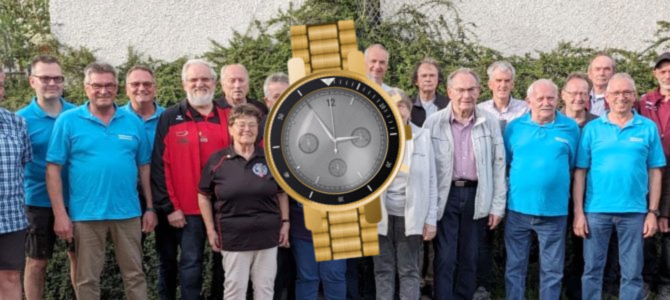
h=2 m=55
